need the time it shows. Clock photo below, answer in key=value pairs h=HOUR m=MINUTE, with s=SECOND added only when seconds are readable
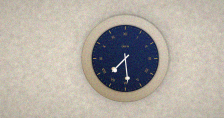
h=7 m=29
